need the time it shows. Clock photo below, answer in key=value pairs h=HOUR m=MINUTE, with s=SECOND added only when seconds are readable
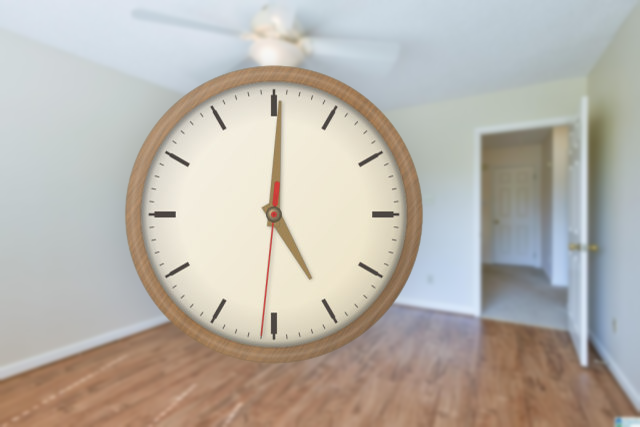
h=5 m=0 s=31
